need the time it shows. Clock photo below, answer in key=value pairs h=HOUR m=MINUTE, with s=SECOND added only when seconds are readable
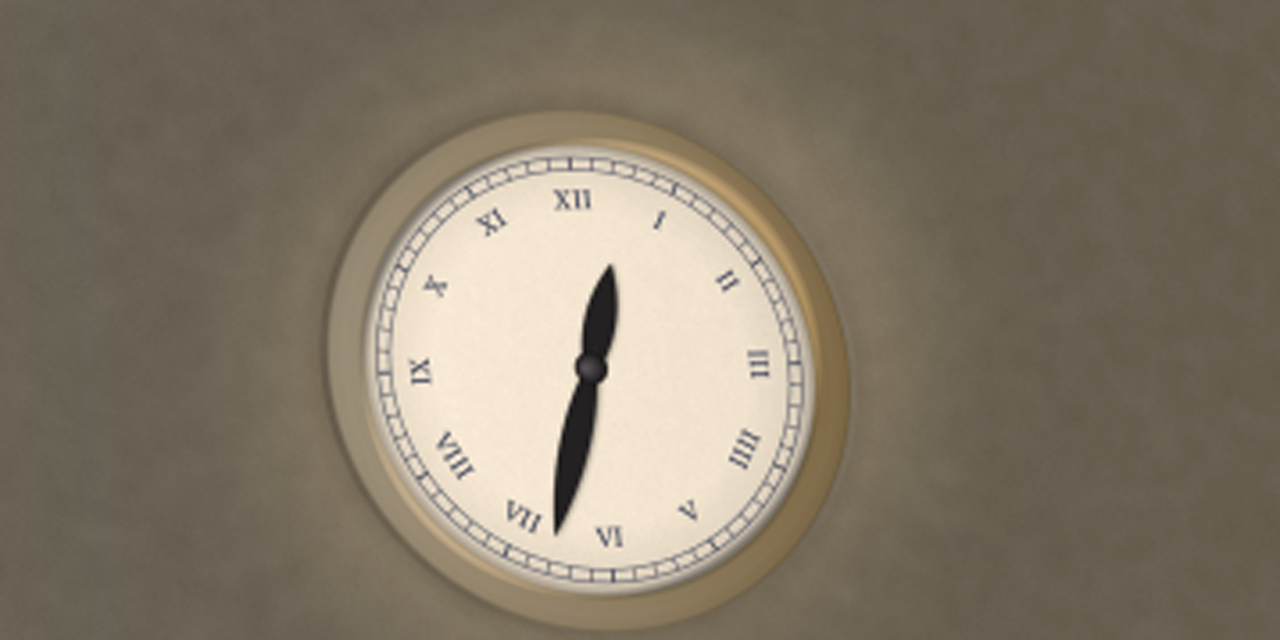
h=12 m=33
